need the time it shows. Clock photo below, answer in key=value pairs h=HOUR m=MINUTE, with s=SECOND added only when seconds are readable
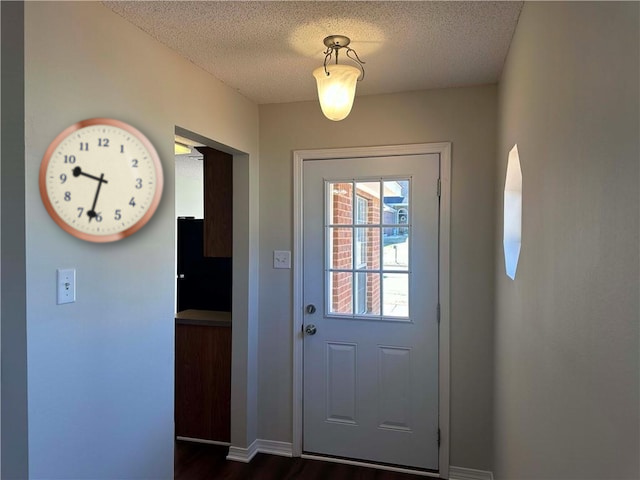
h=9 m=32
